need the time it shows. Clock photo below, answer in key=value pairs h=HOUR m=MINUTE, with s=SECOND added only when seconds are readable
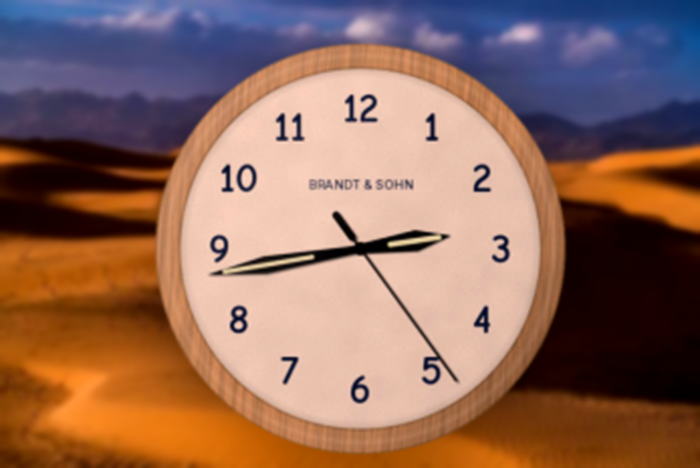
h=2 m=43 s=24
